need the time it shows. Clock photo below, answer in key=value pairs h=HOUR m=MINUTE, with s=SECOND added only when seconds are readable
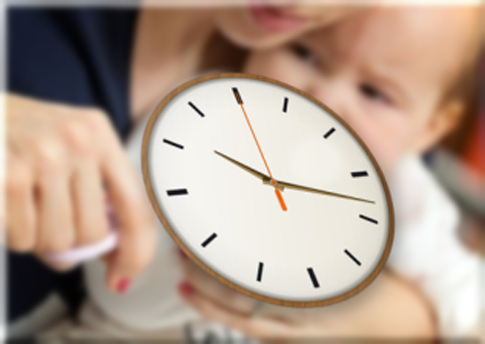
h=10 m=18 s=0
